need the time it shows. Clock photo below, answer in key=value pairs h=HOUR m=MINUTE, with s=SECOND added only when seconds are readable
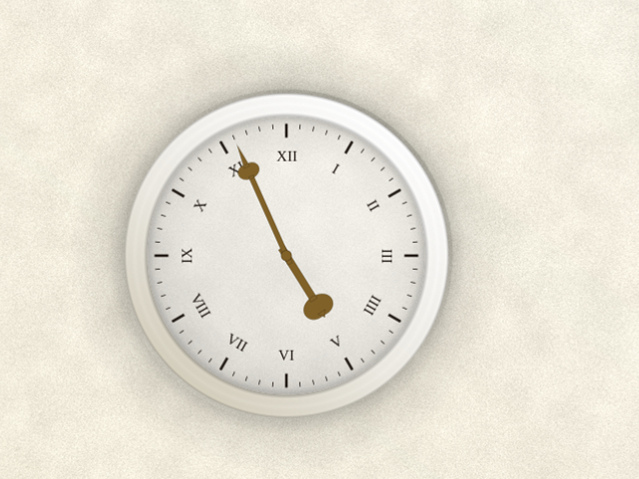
h=4 m=56
